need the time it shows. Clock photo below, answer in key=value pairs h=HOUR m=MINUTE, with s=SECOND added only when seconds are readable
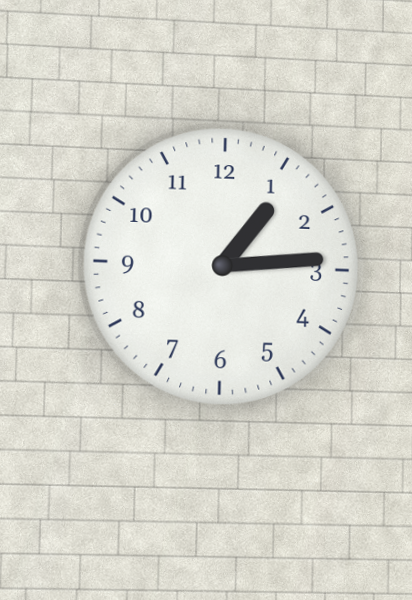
h=1 m=14
